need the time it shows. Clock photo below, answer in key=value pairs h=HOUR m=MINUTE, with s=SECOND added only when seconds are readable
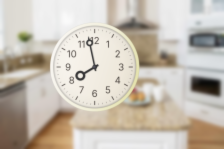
h=7 m=58
